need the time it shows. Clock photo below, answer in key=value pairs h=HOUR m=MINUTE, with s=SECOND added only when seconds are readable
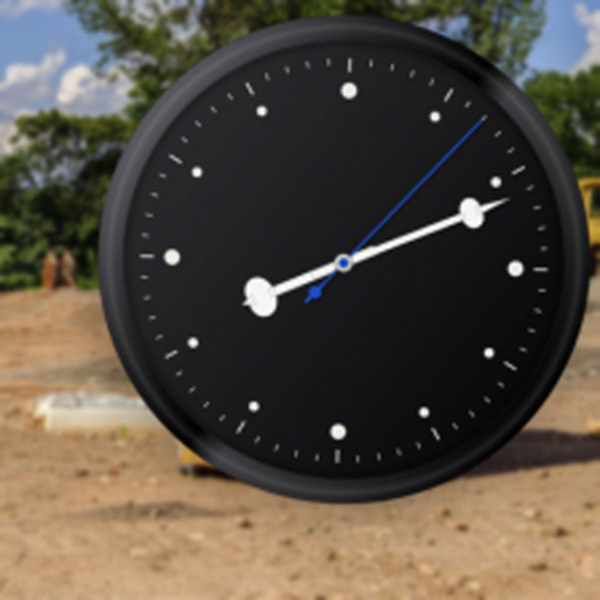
h=8 m=11 s=7
